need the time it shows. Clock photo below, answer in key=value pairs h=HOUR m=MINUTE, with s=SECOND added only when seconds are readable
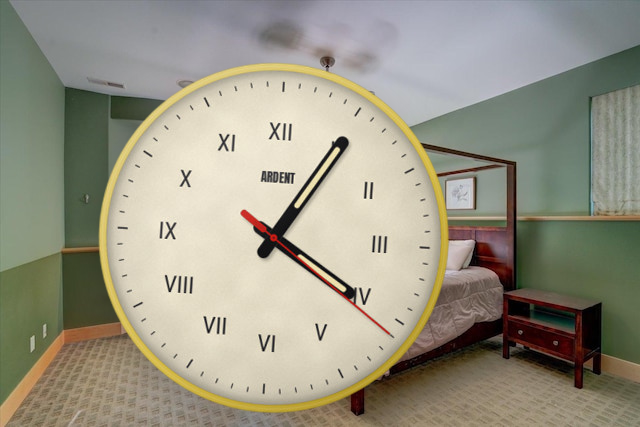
h=4 m=5 s=21
